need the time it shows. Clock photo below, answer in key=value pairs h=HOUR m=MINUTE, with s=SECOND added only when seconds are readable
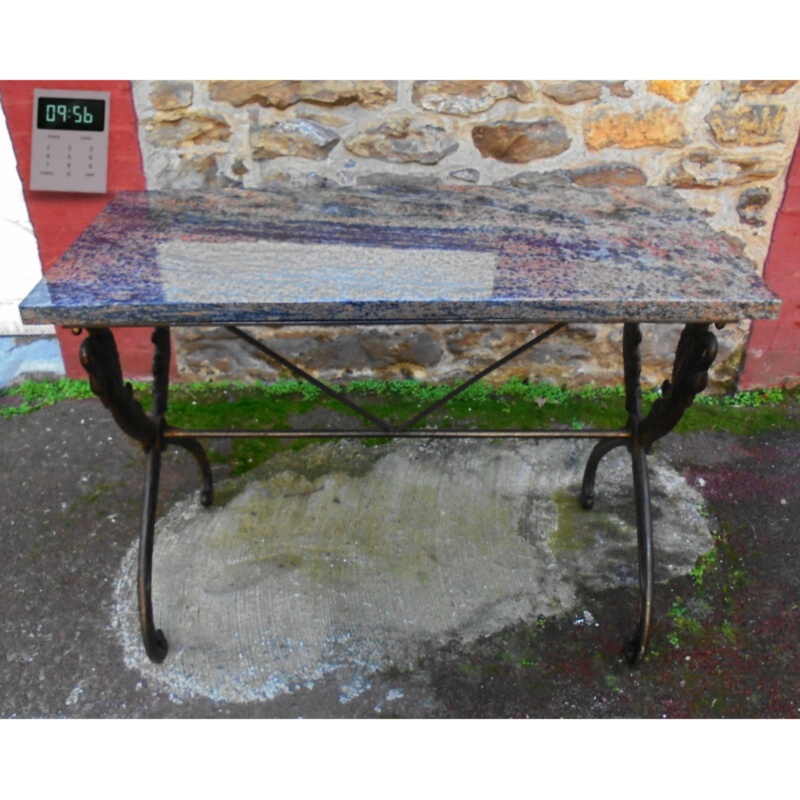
h=9 m=56
